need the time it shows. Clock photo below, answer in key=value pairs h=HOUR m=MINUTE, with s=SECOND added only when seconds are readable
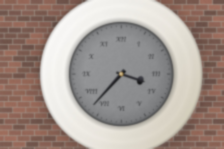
h=3 m=37
